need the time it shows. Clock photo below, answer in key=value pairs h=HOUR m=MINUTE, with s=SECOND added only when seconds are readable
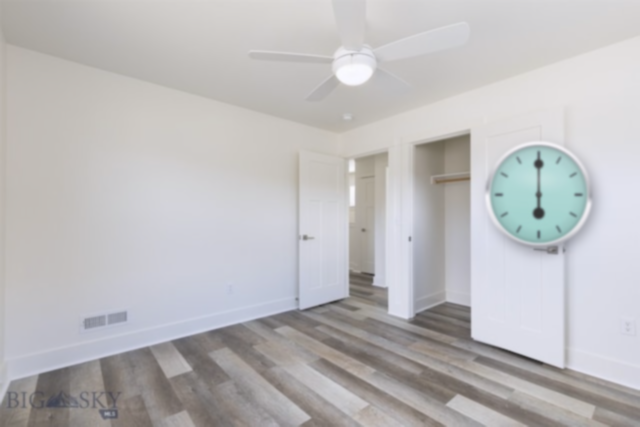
h=6 m=0
